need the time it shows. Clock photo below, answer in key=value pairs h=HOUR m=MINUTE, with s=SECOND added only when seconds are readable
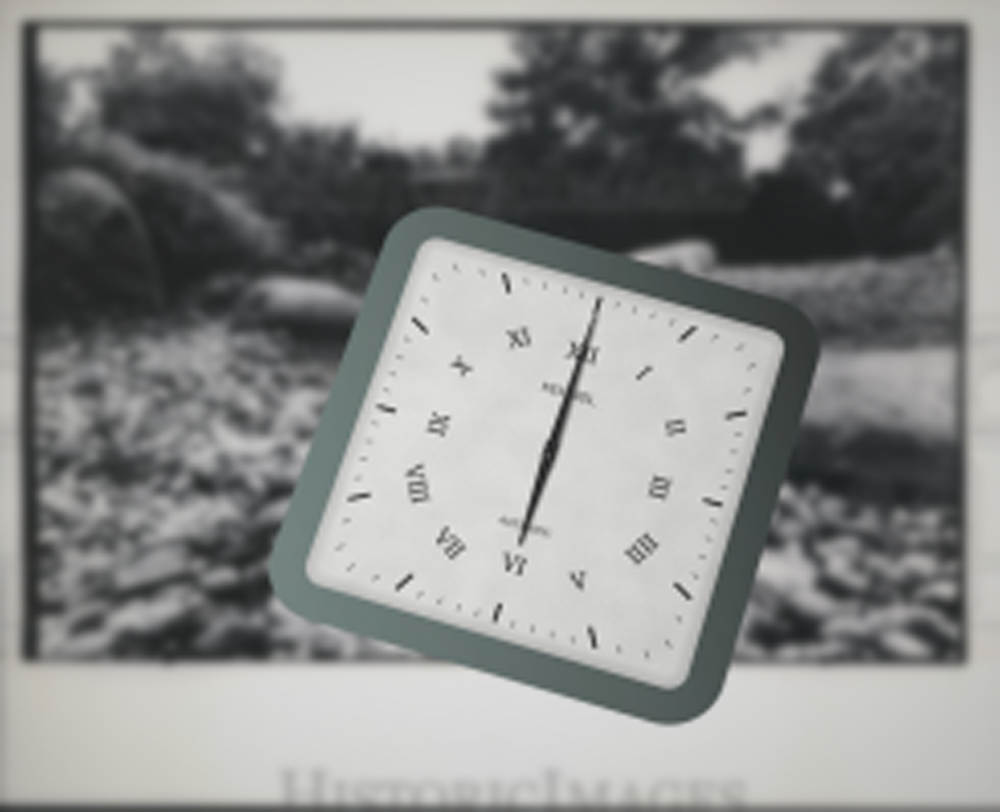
h=6 m=0
